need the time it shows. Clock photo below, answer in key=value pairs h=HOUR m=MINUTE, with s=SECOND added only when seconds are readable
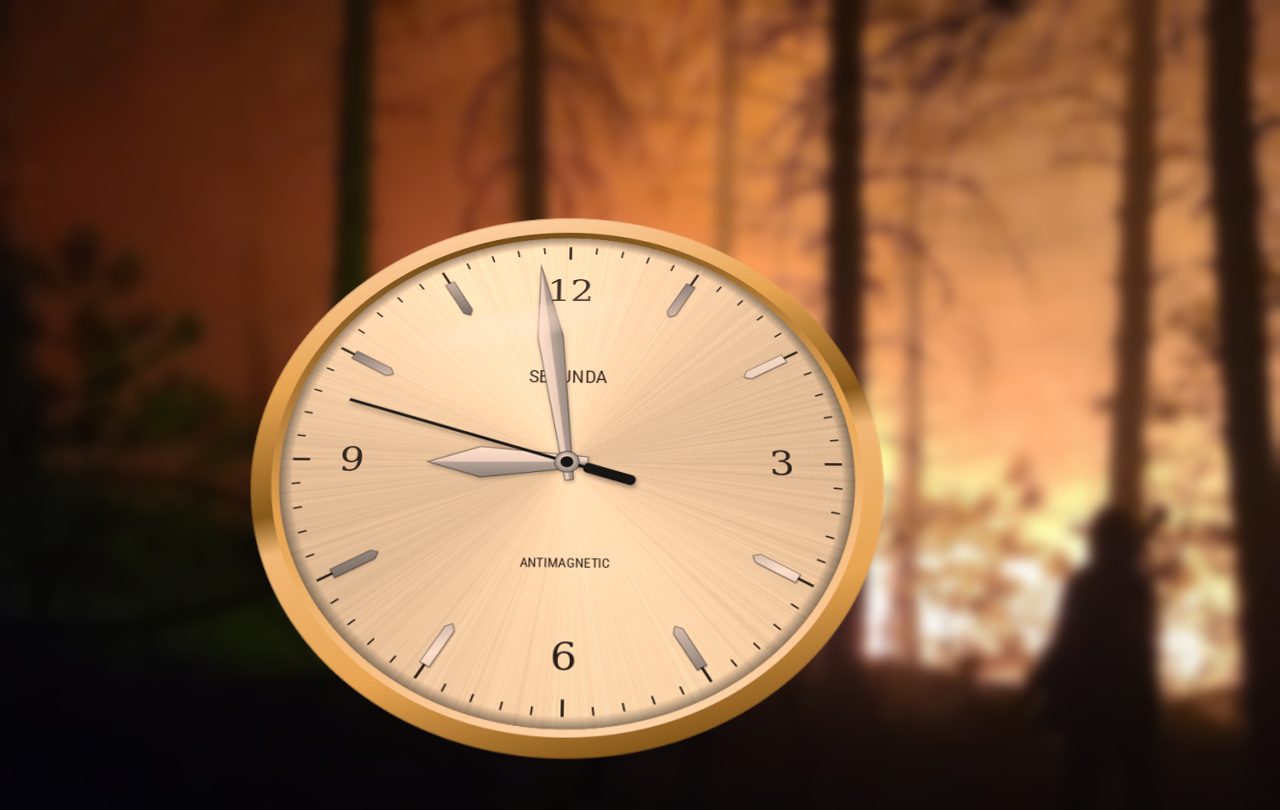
h=8 m=58 s=48
